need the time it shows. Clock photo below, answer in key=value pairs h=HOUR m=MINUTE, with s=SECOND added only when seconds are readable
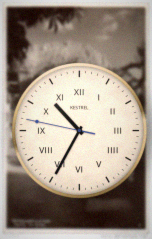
h=10 m=34 s=47
